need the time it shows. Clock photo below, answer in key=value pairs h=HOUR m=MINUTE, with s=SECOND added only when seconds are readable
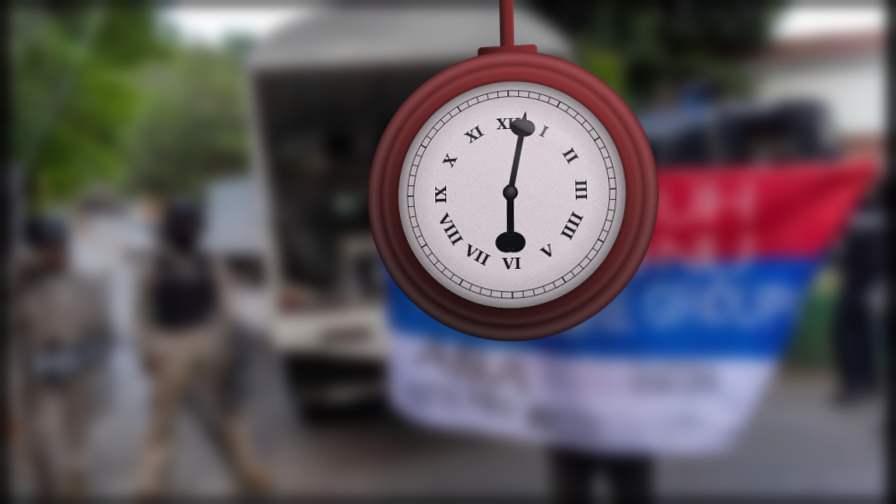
h=6 m=2
